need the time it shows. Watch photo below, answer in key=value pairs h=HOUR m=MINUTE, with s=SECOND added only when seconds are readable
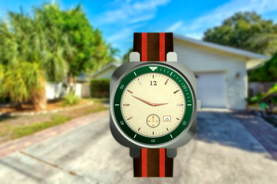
h=2 m=49
